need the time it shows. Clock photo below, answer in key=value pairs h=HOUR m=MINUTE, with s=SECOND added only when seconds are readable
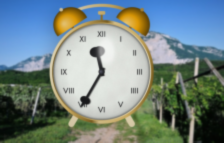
h=11 m=35
